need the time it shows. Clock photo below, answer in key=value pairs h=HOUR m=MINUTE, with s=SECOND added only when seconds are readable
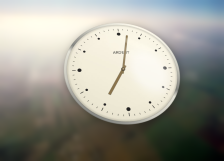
h=7 m=2
